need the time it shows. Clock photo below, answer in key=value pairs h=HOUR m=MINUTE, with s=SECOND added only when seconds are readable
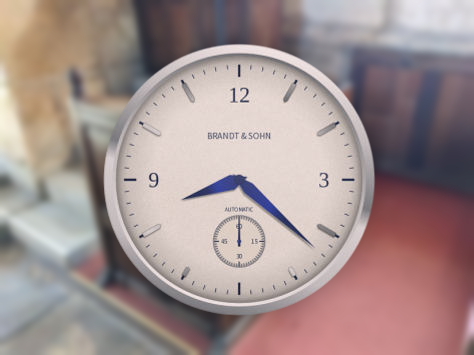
h=8 m=22
